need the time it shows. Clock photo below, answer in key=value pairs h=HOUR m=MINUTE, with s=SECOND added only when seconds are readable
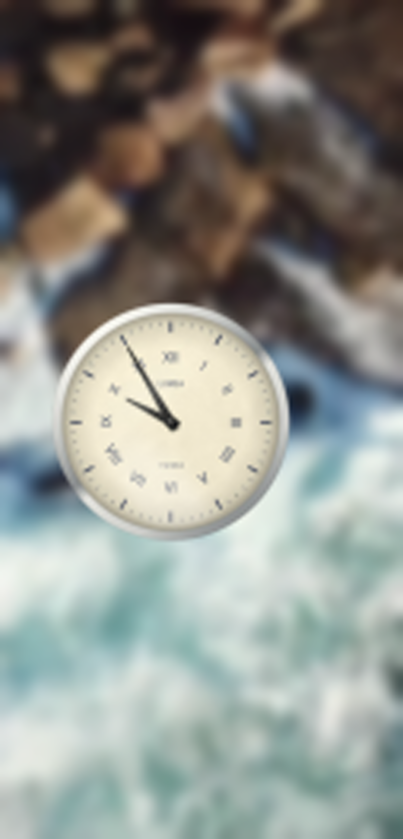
h=9 m=55
